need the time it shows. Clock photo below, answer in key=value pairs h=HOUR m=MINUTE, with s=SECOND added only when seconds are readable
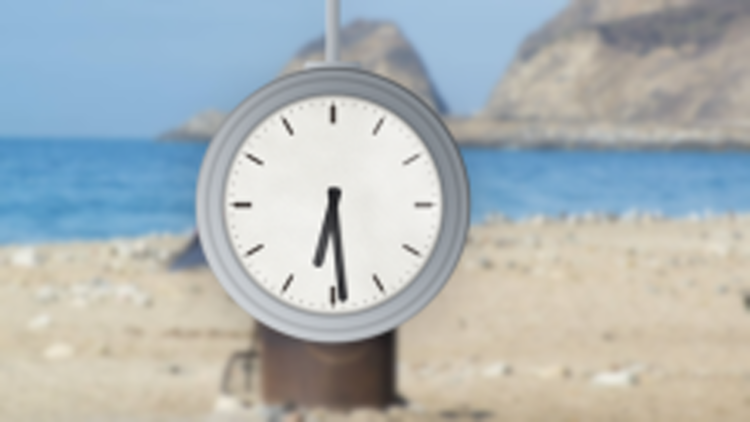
h=6 m=29
